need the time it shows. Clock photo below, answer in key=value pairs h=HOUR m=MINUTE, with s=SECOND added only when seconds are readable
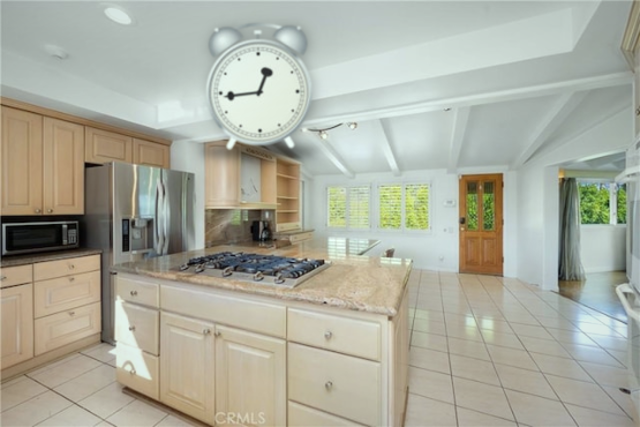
h=12 m=44
